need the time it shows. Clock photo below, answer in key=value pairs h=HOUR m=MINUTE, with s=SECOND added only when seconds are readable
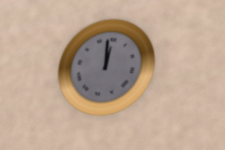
h=11 m=58
